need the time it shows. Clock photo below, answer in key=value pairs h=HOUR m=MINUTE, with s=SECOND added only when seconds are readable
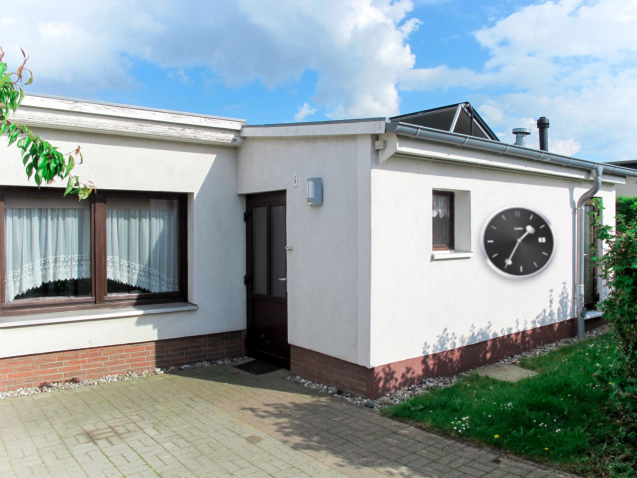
h=1 m=35
